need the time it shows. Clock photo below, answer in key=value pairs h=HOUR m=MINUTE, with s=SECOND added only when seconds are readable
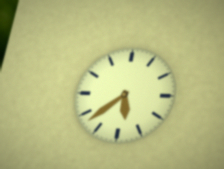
h=5 m=38
